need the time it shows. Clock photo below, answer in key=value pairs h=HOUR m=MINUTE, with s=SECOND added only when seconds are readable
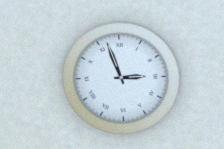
h=2 m=57
